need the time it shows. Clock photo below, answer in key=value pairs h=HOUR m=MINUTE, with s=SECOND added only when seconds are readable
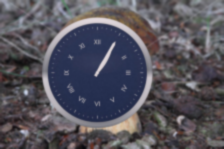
h=1 m=5
